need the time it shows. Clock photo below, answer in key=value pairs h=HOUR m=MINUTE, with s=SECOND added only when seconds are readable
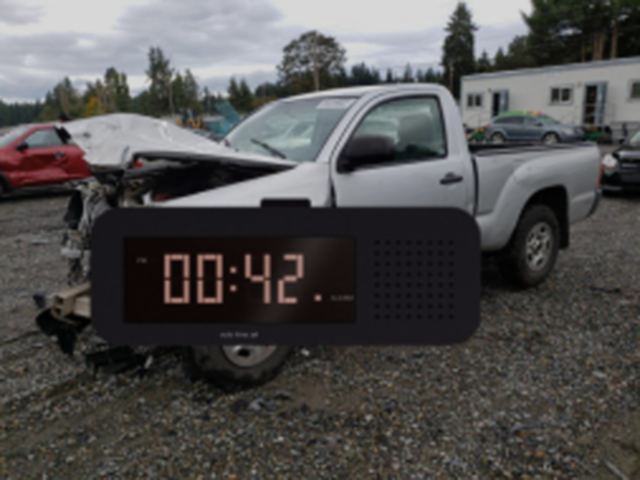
h=0 m=42
